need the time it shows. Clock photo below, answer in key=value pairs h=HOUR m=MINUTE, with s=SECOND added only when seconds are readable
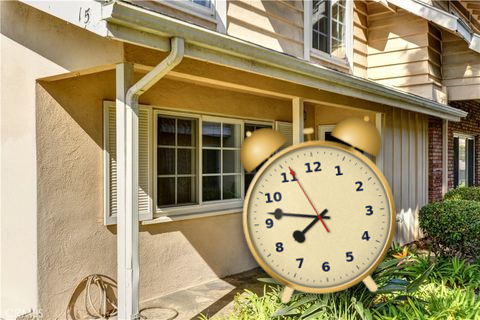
h=7 m=46 s=56
